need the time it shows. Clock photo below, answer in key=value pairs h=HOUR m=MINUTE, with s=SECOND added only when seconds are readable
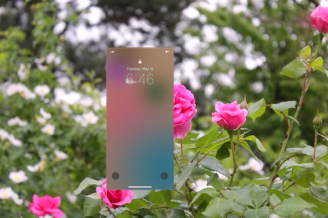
h=6 m=46
